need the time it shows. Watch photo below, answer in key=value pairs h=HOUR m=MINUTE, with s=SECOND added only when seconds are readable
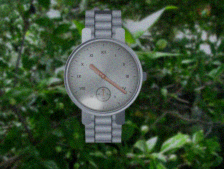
h=10 m=21
